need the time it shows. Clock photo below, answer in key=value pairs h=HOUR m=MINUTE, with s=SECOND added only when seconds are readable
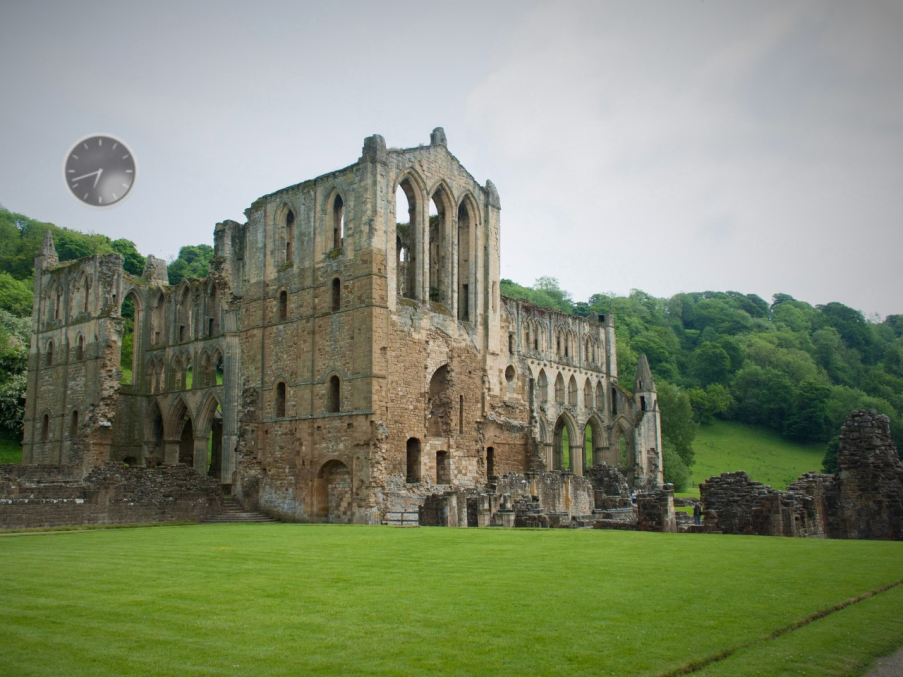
h=6 m=42
